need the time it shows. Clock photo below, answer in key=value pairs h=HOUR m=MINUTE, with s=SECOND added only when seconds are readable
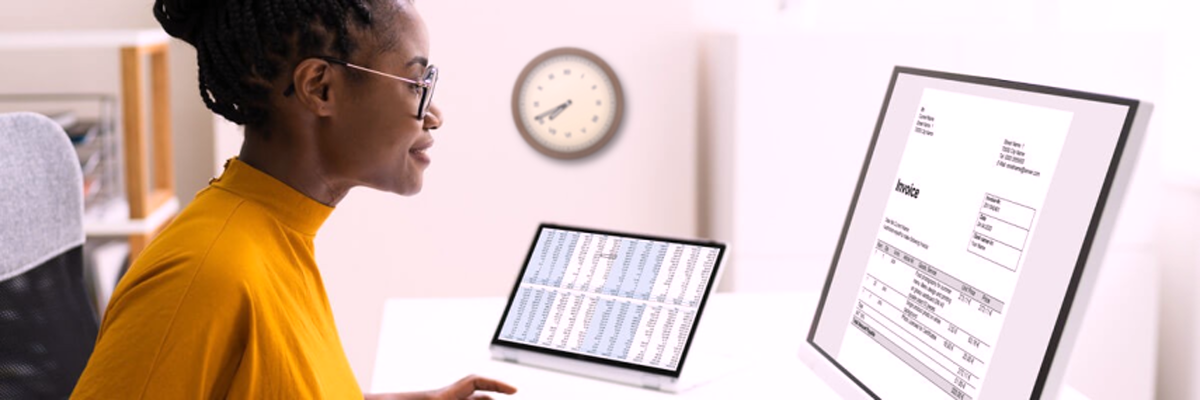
h=7 m=41
